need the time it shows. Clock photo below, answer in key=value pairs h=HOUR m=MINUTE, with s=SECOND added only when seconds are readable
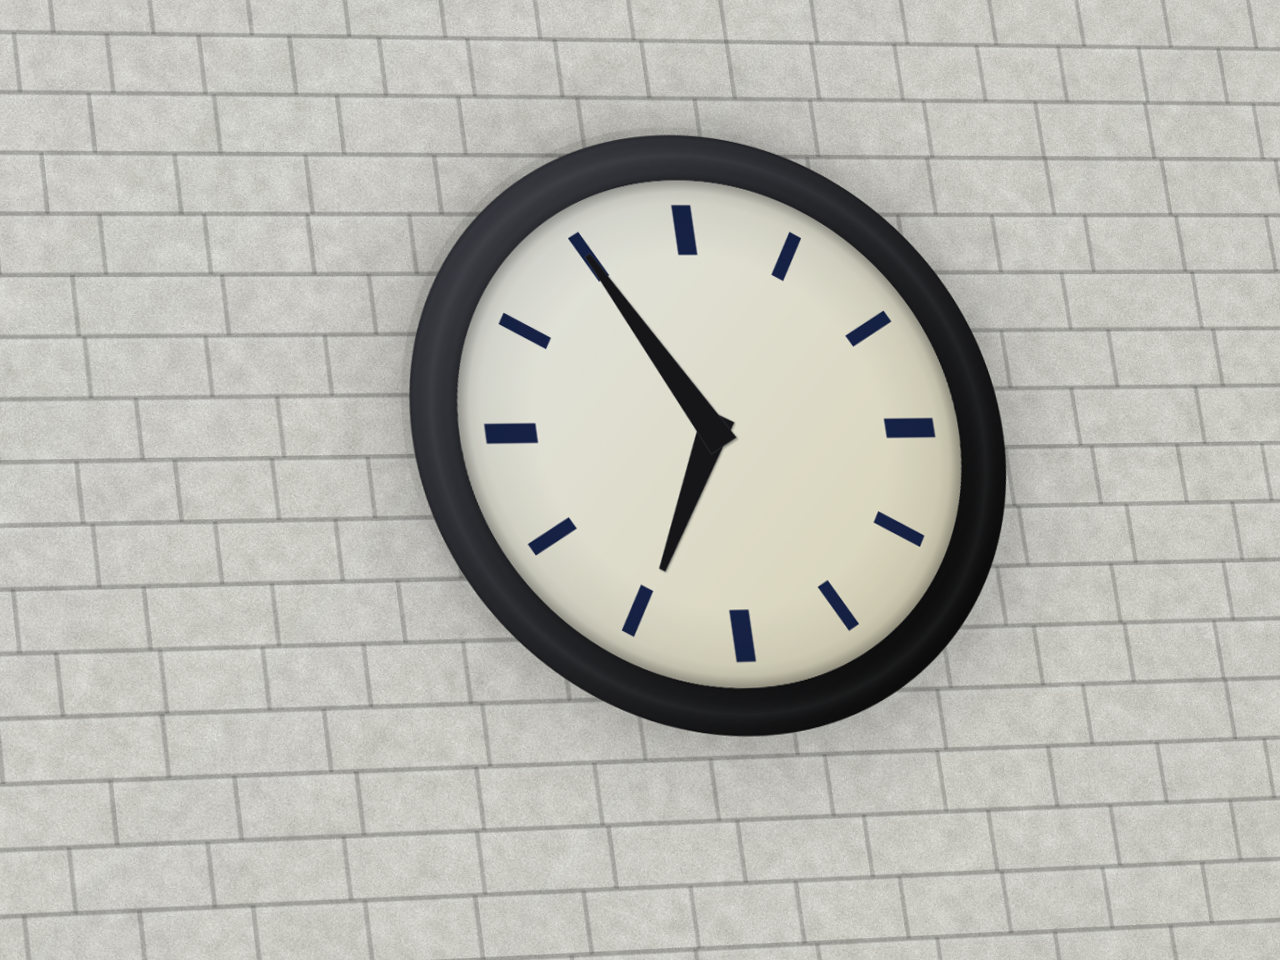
h=6 m=55
